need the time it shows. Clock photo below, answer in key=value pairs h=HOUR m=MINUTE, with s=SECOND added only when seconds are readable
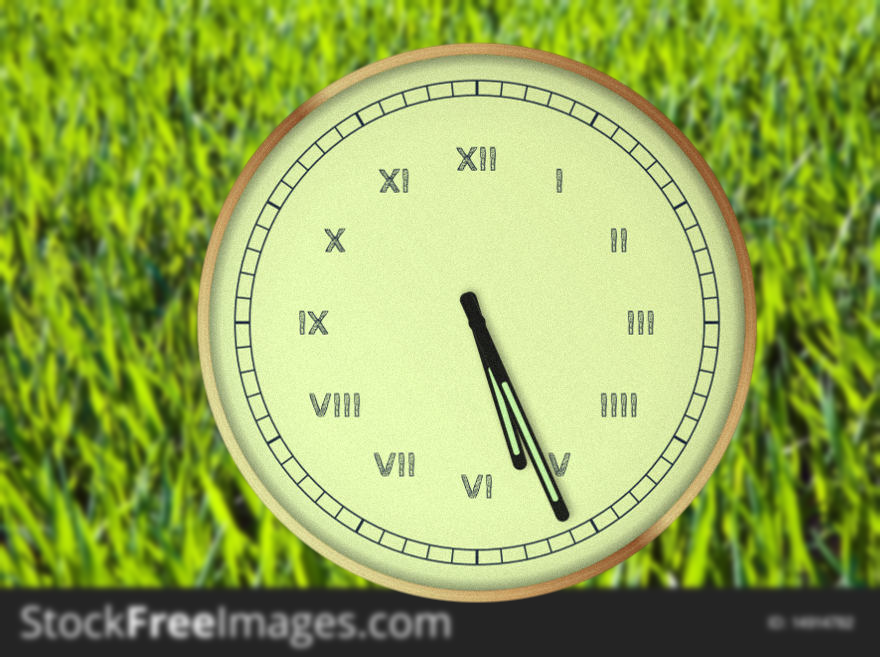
h=5 m=26
